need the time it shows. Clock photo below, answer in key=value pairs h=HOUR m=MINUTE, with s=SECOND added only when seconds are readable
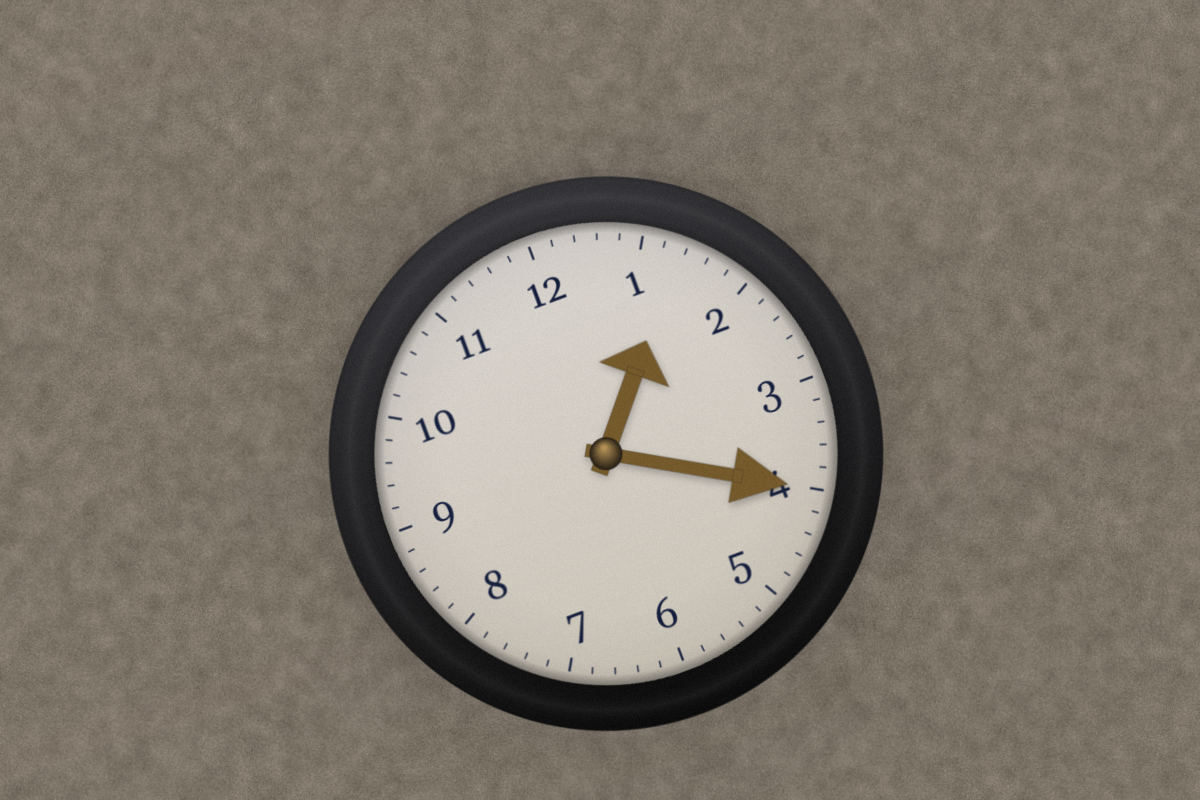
h=1 m=20
